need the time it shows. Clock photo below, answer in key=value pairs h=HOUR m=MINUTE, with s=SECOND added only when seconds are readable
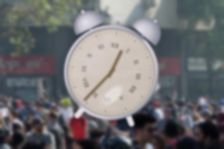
h=12 m=36
